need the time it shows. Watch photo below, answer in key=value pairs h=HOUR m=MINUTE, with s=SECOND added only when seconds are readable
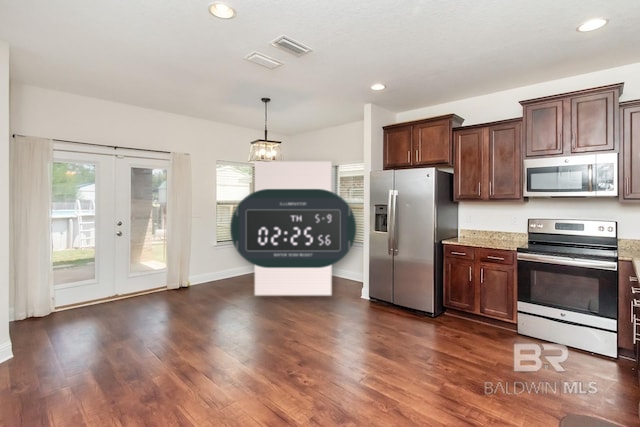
h=2 m=25 s=56
